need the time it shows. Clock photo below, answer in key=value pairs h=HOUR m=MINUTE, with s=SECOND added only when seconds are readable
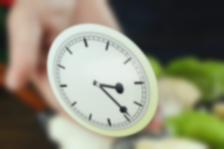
h=3 m=24
